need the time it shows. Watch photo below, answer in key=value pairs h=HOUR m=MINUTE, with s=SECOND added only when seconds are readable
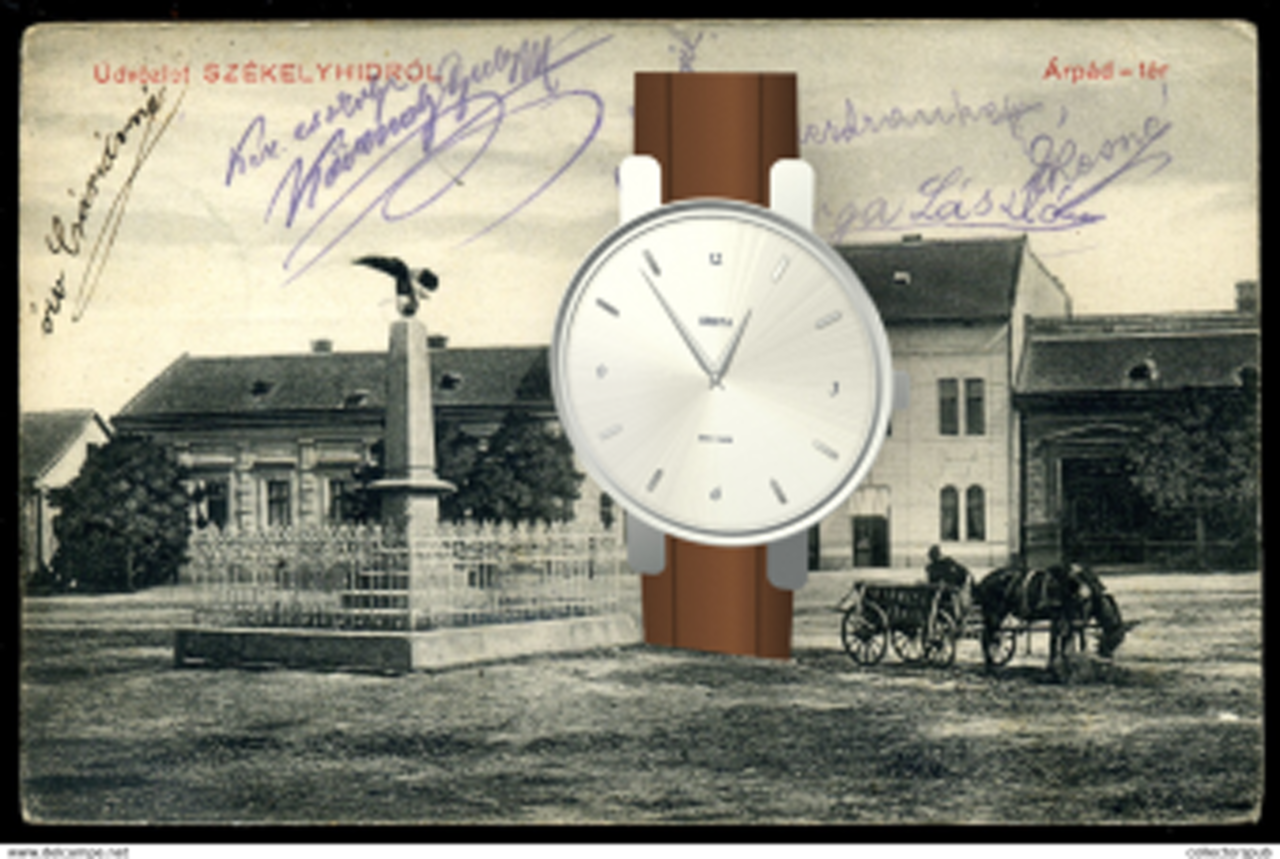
h=12 m=54
